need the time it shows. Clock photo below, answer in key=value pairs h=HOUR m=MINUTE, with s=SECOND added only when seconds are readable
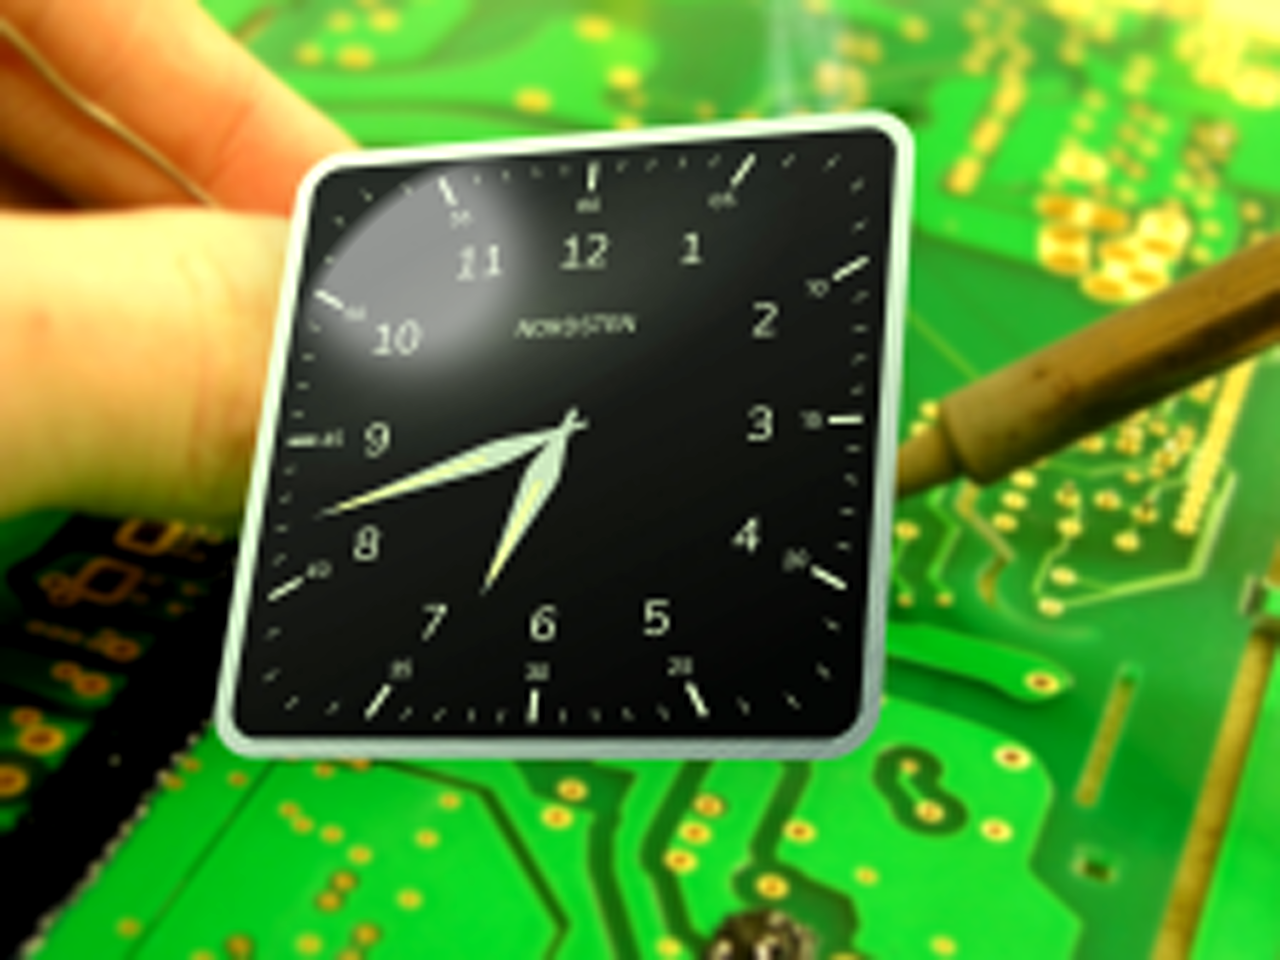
h=6 m=42
